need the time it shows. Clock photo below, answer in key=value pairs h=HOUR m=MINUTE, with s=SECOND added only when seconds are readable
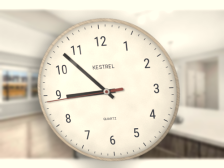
h=8 m=52 s=44
